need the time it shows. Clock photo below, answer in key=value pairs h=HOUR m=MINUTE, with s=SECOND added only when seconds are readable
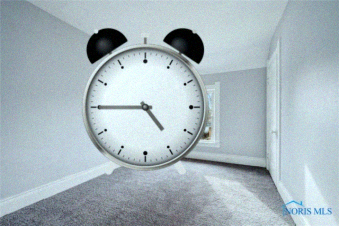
h=4 m=45
